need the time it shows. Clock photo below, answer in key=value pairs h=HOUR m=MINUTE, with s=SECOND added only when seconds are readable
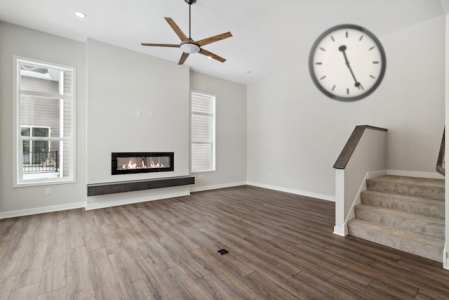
h=11 m=26
